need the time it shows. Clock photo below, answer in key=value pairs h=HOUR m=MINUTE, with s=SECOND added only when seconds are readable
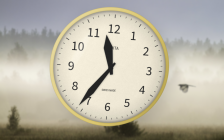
h=11 m=36
